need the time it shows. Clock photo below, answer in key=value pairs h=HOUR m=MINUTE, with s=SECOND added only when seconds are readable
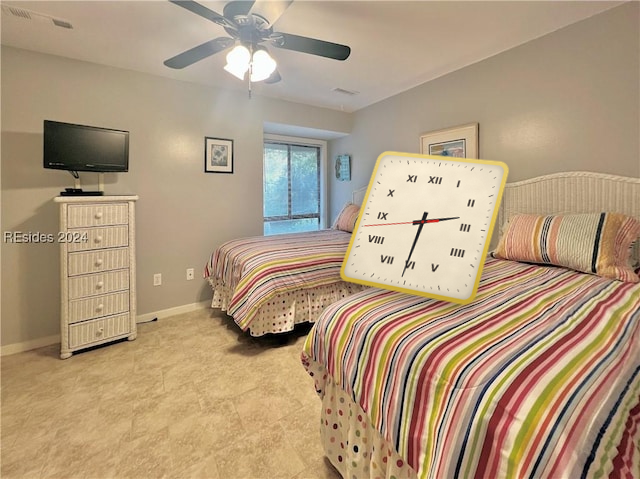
h=2 m=30 s=43
